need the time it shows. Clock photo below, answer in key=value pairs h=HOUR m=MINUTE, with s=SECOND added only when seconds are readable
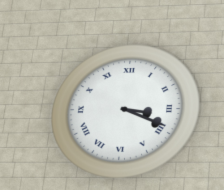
h=3 m=19
